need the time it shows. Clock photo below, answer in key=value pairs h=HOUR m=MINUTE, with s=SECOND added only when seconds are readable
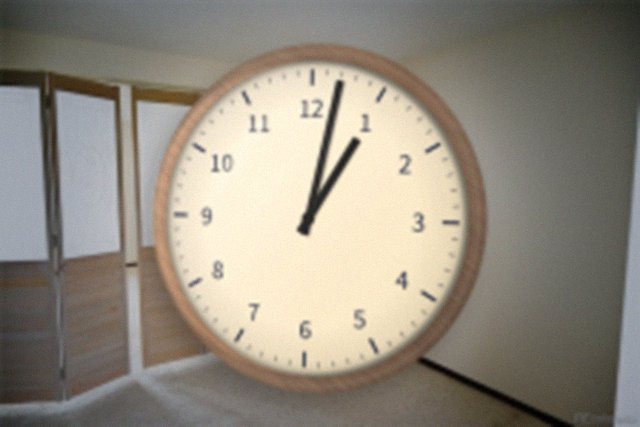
h=1 m=2
